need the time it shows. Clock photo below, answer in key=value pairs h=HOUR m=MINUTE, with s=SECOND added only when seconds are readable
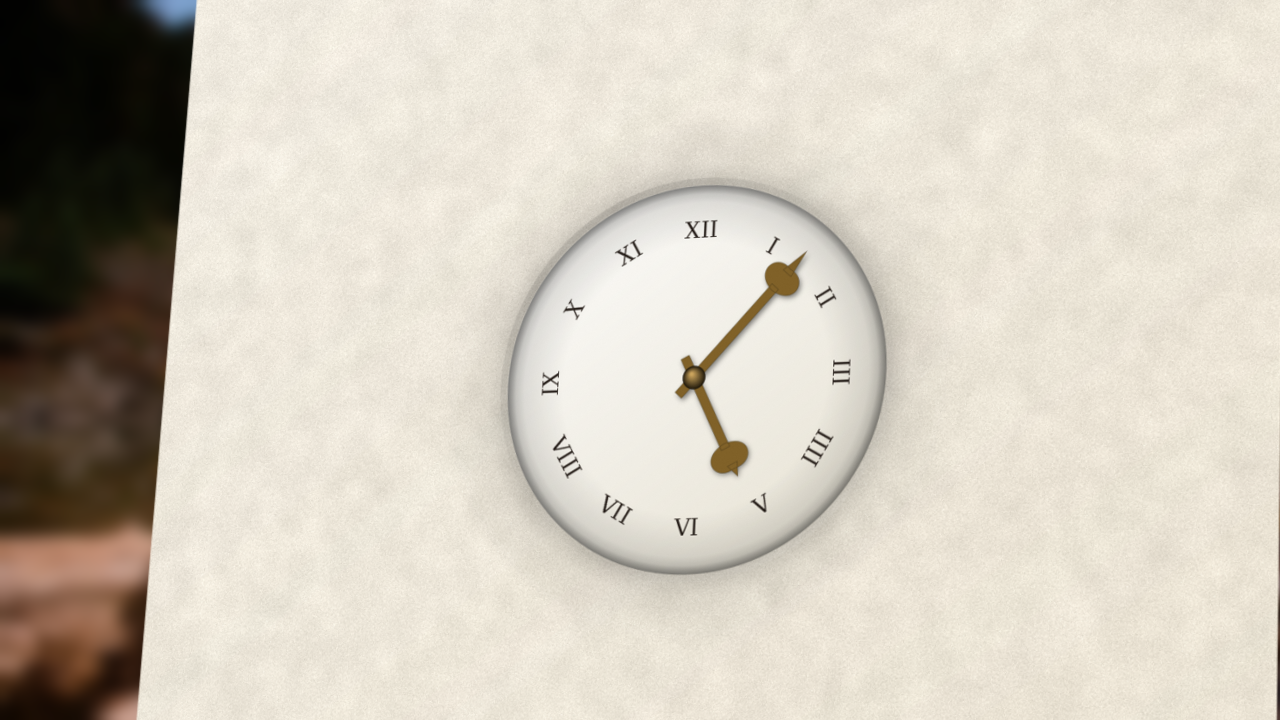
h=5 m=7
